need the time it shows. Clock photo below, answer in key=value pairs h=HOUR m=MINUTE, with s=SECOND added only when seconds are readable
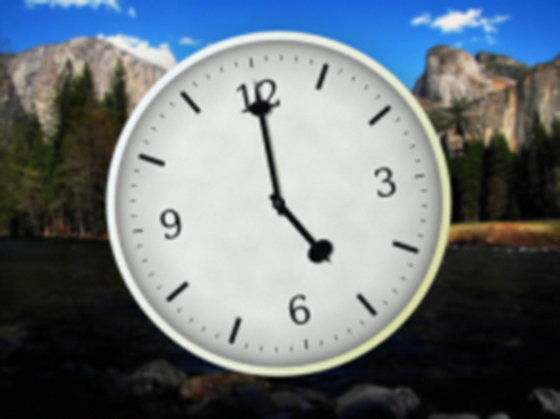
h=5 m=0
